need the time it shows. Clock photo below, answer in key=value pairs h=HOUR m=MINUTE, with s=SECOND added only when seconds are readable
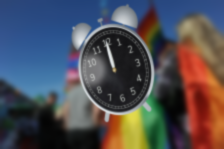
h=12 m=0
